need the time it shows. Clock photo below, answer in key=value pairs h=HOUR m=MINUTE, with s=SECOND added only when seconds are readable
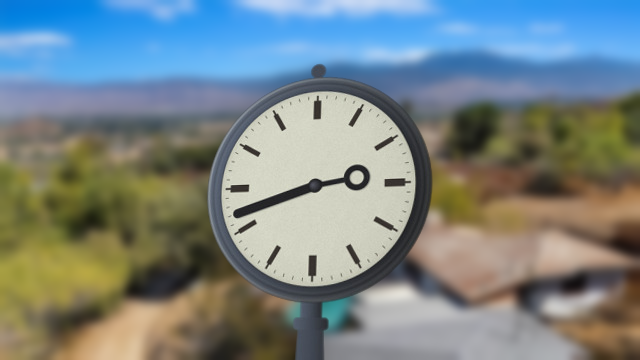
h=2 m=42
